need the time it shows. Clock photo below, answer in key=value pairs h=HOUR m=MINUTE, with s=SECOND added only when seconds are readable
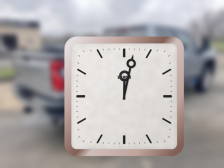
h=12 m=2
